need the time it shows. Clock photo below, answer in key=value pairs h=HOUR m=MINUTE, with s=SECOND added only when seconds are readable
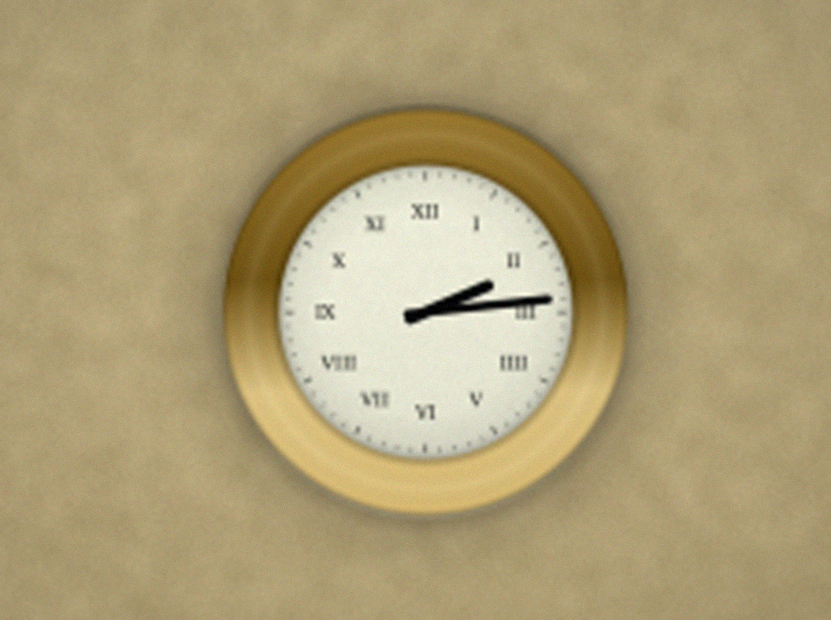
h=2 m=14
